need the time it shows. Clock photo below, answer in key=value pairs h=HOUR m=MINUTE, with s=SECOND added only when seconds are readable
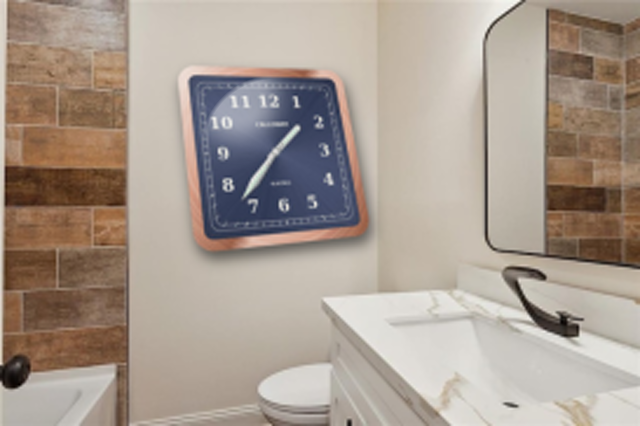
h=1 m=37
